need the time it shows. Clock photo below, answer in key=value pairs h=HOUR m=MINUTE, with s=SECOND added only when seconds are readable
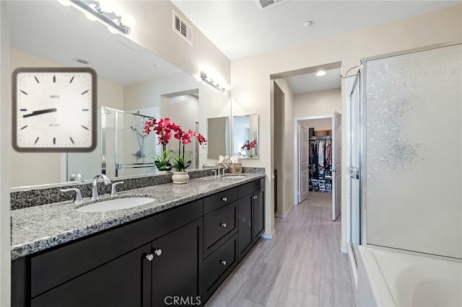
h=8 m=43
